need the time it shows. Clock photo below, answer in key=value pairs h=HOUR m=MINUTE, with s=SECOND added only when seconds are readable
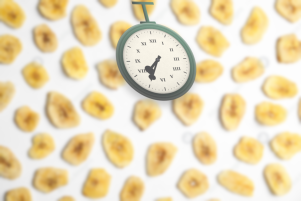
h=7 m=35
